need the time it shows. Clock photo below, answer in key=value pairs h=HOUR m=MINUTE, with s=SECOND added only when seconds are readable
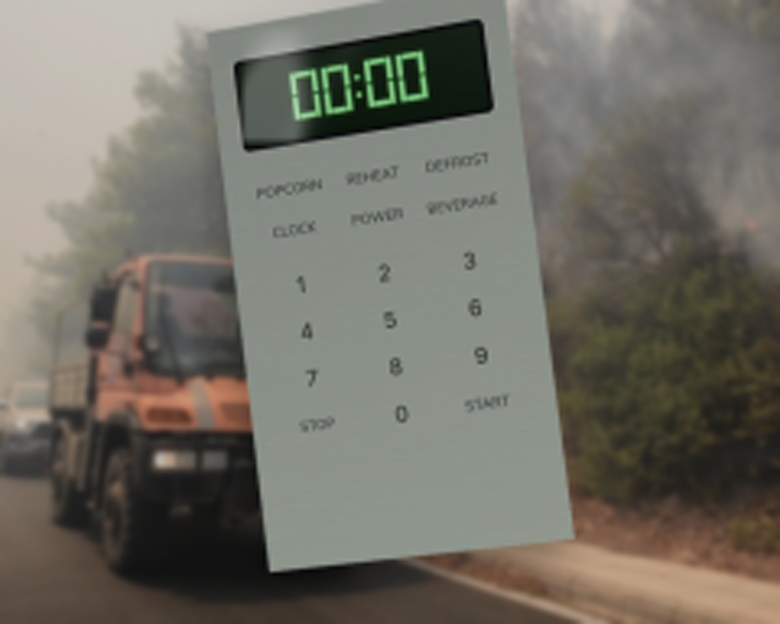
h=0 m=0
